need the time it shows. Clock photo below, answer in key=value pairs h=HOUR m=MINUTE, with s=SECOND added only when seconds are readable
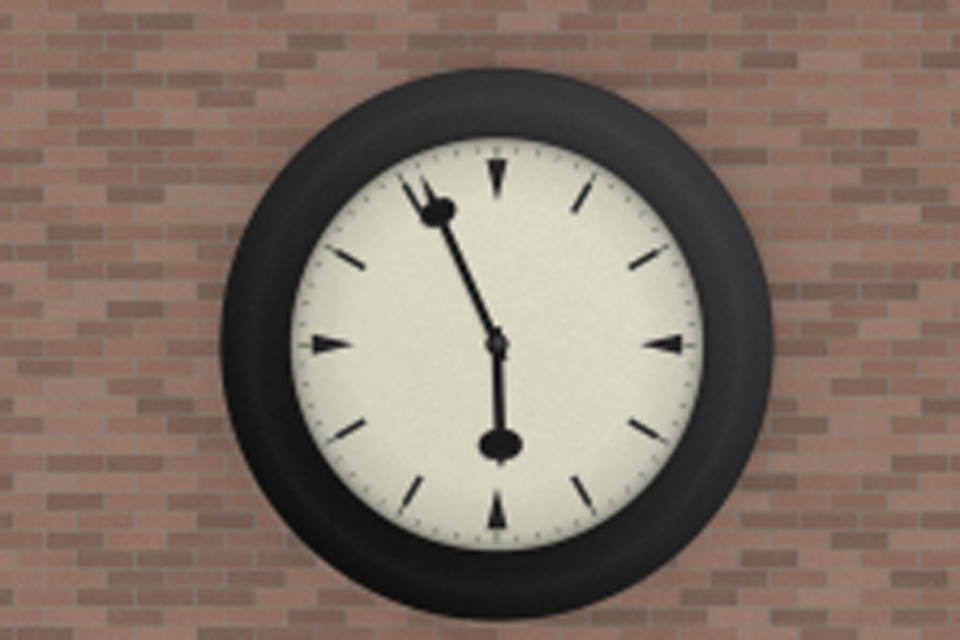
h=5 m=56
